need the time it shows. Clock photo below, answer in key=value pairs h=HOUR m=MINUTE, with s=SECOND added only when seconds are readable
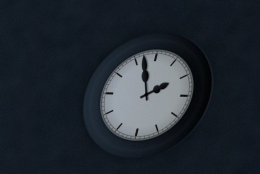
h=1 m=57
